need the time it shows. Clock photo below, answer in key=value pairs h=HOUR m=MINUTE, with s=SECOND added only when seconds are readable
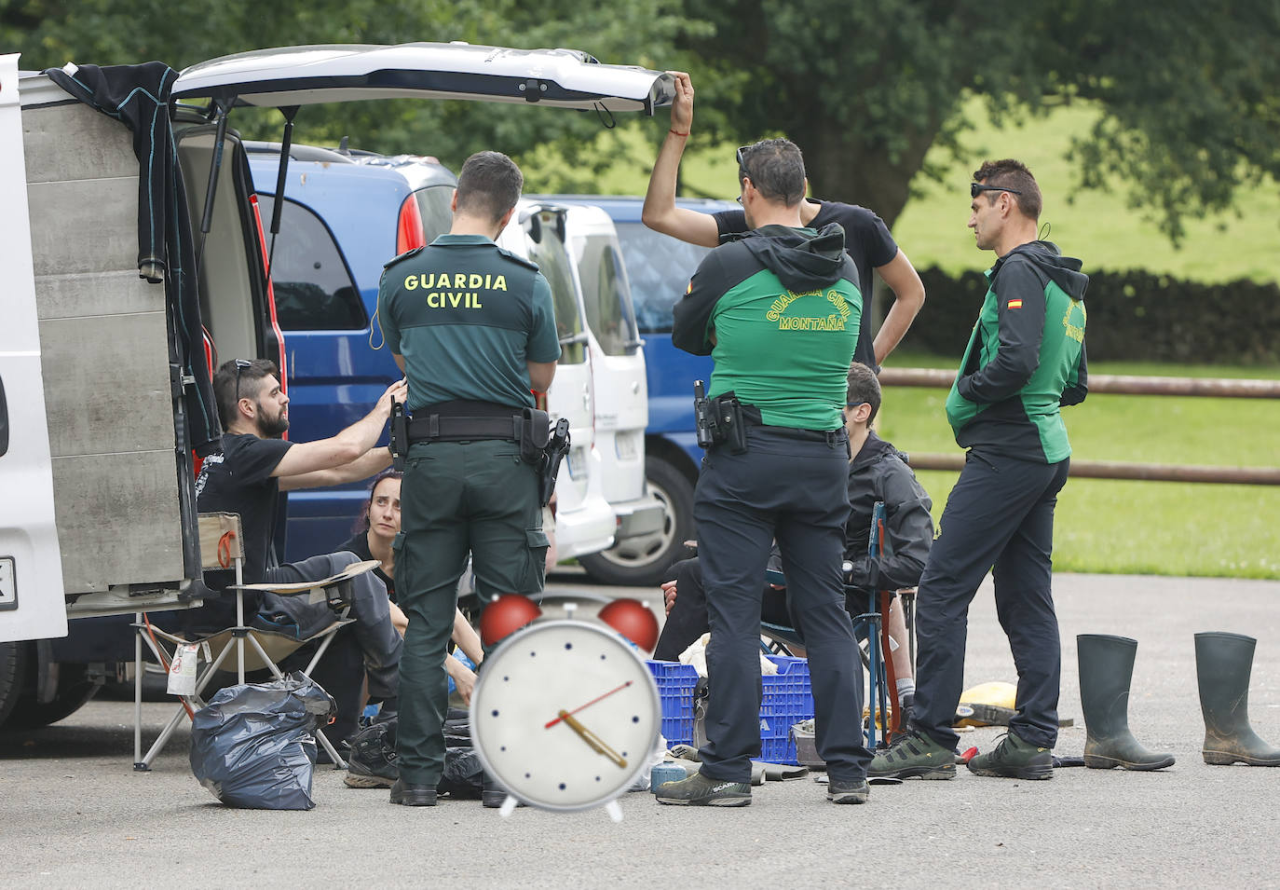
h=4 m=21 s=10
